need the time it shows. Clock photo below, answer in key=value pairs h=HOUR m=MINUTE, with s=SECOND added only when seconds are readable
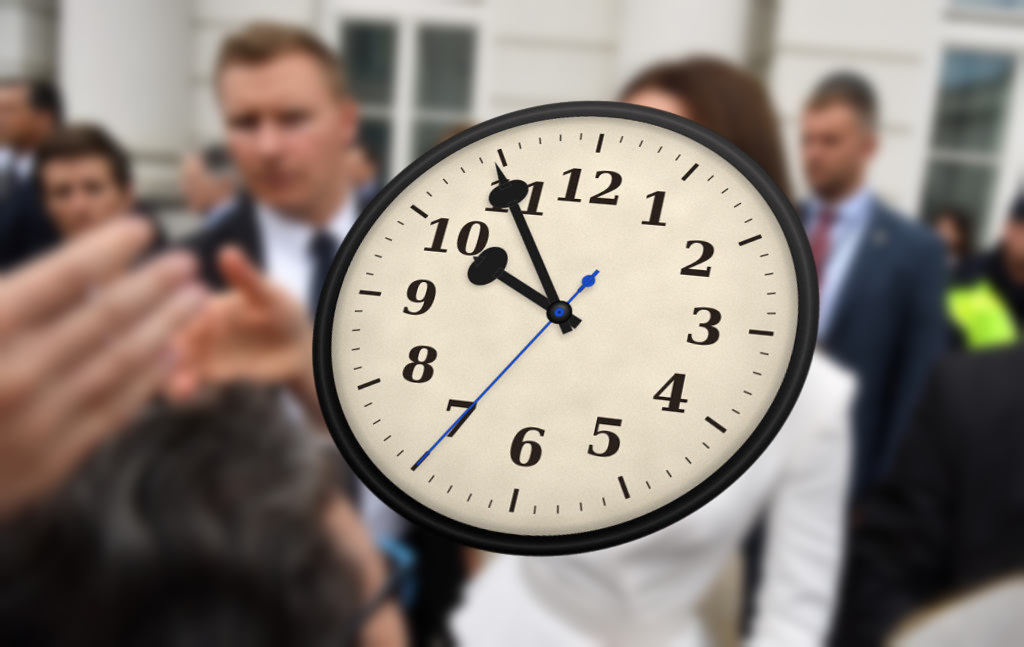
h=9 m=54 s=35
